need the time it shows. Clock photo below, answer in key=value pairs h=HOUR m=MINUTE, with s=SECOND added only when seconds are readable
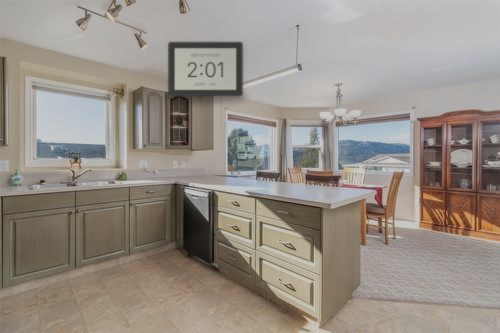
h=2 m=1
